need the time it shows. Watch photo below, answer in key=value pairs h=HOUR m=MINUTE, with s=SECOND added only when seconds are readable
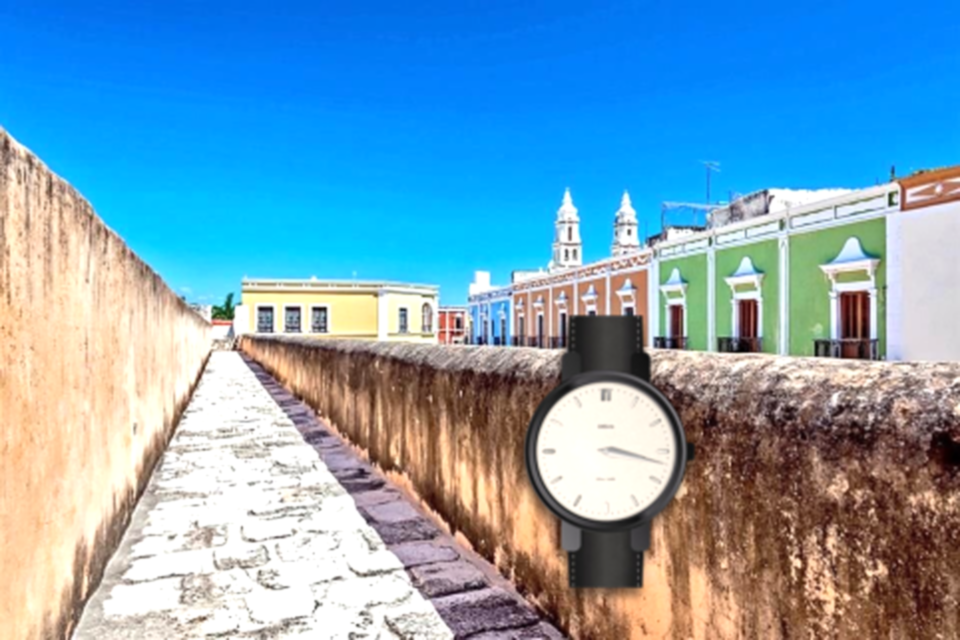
h=3 m=17
